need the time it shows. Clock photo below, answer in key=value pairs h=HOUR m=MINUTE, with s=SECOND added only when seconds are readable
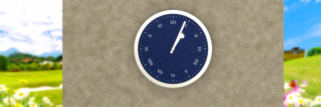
h=1 m=4
